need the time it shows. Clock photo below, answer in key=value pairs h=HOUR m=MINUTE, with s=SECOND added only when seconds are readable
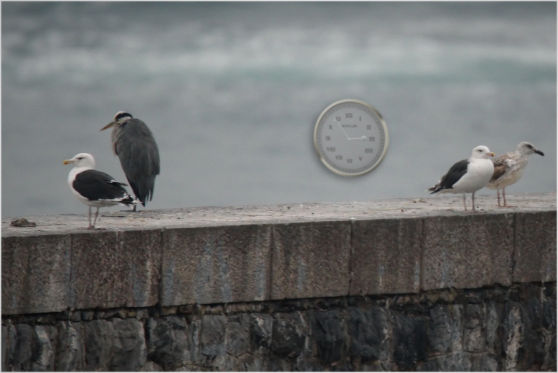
h=2 m=54
